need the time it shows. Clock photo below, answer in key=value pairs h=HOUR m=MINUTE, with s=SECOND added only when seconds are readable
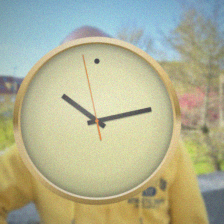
h=10 m=12 s=58
